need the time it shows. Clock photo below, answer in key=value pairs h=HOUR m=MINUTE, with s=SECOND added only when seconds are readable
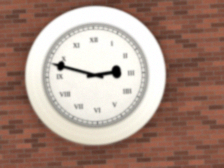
h=2 m=48
